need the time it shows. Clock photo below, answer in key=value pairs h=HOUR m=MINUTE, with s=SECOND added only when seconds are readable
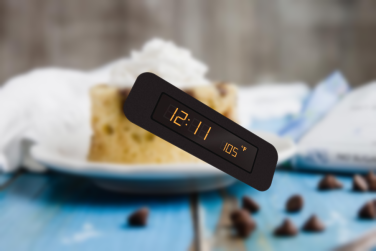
h=12 m=11
